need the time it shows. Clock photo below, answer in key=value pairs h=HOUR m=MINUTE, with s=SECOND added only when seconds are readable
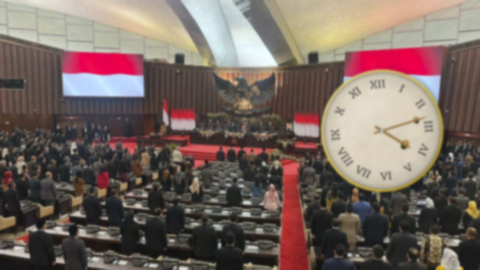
h=4 m=13
